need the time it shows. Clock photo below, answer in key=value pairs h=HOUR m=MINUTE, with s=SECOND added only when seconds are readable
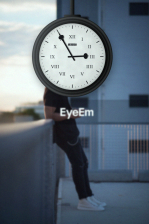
h=2 m=55
